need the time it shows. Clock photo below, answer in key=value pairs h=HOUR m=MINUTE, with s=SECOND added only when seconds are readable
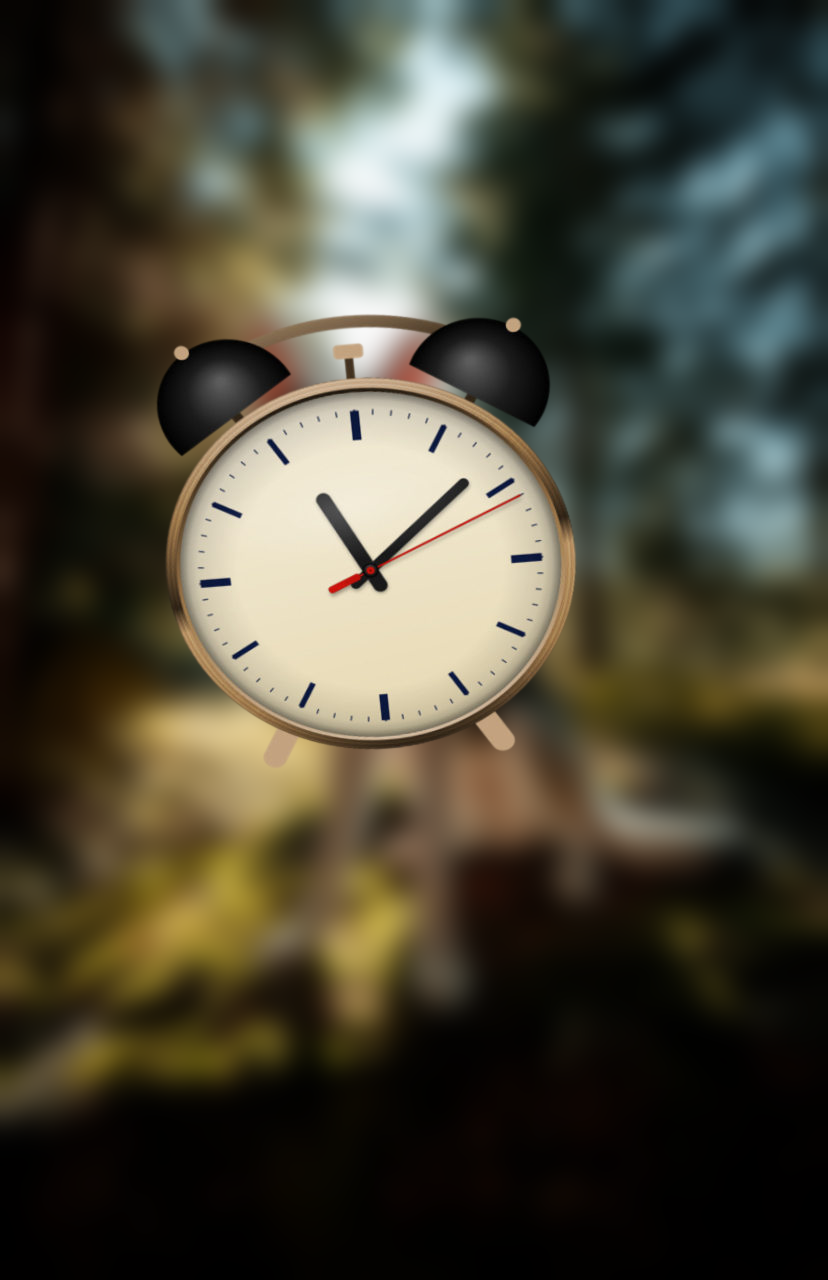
h=11 m=8 s=11
